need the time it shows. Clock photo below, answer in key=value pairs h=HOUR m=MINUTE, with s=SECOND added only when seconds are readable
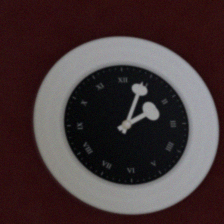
h=2 m=4
